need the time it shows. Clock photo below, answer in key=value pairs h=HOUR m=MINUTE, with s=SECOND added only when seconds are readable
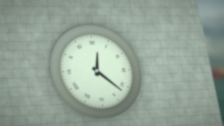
h=12 m=22
